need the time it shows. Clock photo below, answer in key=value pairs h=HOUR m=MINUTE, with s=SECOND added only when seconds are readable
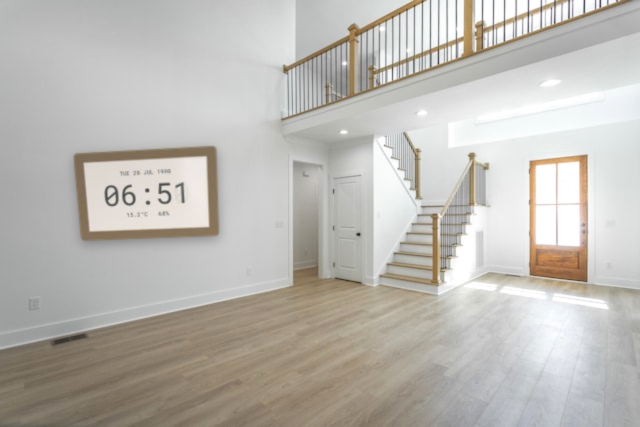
h=6 m=51
